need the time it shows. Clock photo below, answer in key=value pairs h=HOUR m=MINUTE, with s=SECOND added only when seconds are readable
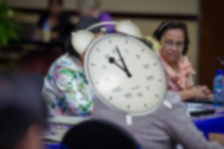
h=11 m=1
